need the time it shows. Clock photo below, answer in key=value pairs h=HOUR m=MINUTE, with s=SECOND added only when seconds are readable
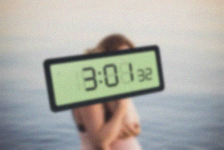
h=3 m=1 s=32
